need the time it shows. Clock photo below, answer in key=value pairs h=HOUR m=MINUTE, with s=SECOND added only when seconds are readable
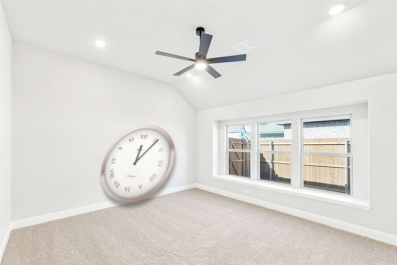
h=12 m=6
